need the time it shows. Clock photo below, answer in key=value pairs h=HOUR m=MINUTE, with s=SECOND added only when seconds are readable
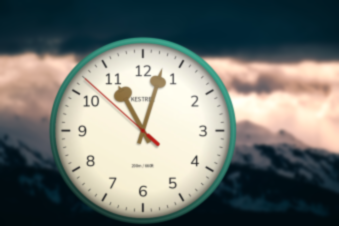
h=11 m=2 s=52
